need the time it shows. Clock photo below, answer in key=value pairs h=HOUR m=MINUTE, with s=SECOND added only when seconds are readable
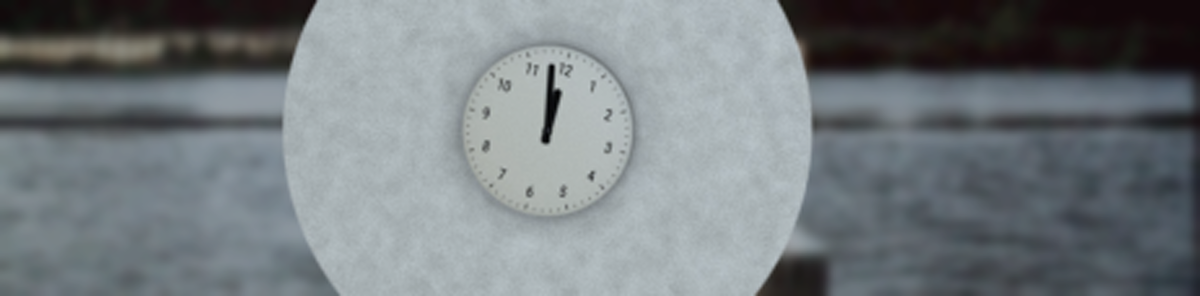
h=11 m=58
